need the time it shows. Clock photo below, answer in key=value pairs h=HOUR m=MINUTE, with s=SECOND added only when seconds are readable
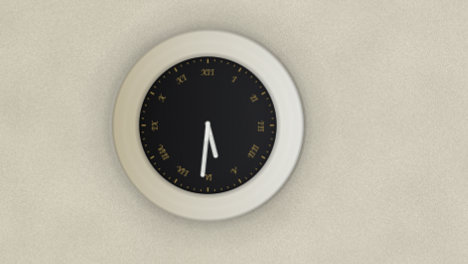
h=5 m=31
